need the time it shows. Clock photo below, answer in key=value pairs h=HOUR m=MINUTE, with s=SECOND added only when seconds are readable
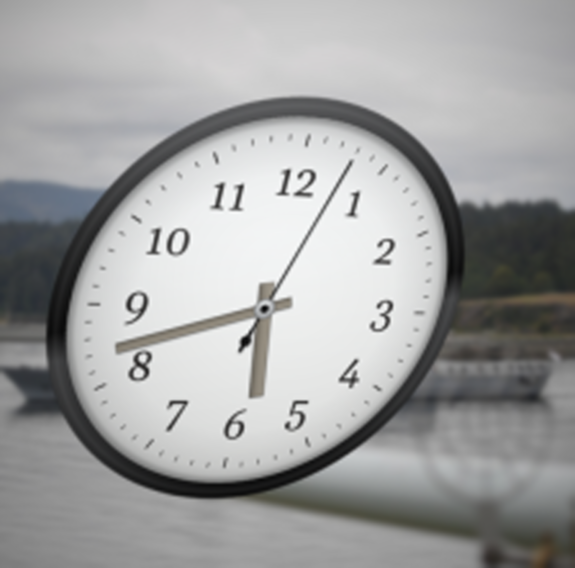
h=5 m=42 s=3
